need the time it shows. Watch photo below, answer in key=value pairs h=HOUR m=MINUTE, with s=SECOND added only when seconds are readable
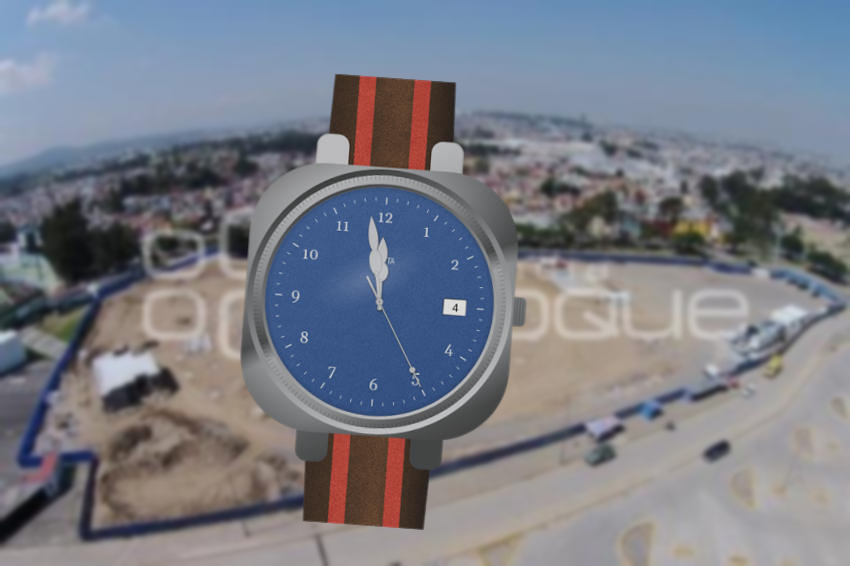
h=11 m=58 s=25
